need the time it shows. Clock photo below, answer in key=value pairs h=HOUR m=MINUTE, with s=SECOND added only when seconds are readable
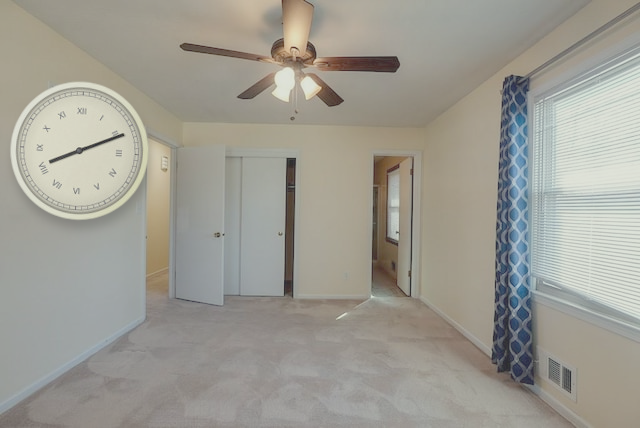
h=8 m=11
